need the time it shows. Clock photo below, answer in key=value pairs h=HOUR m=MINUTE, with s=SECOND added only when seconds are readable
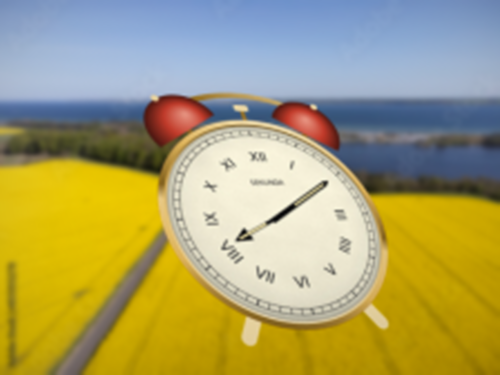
h=8 m=10
